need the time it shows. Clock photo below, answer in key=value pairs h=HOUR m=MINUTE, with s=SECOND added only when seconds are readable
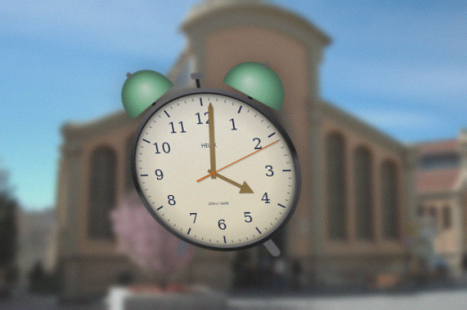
h=4 m=1 s=11
